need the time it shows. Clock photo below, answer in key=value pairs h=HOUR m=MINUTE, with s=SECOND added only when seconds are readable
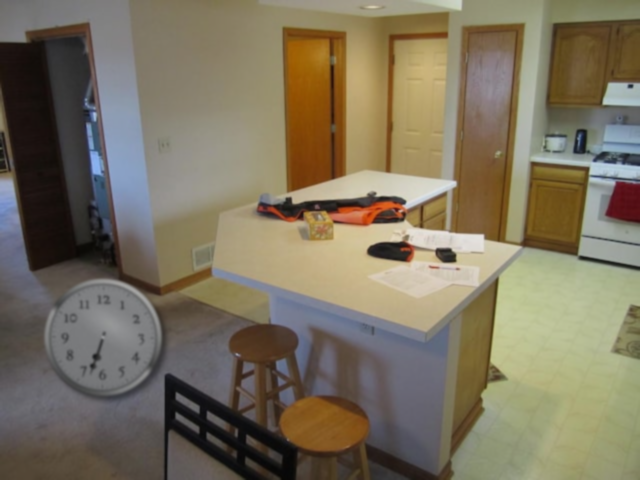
h=6 m=33
